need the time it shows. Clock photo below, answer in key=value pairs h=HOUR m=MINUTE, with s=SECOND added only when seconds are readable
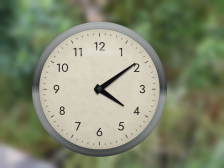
h=4 m=9
